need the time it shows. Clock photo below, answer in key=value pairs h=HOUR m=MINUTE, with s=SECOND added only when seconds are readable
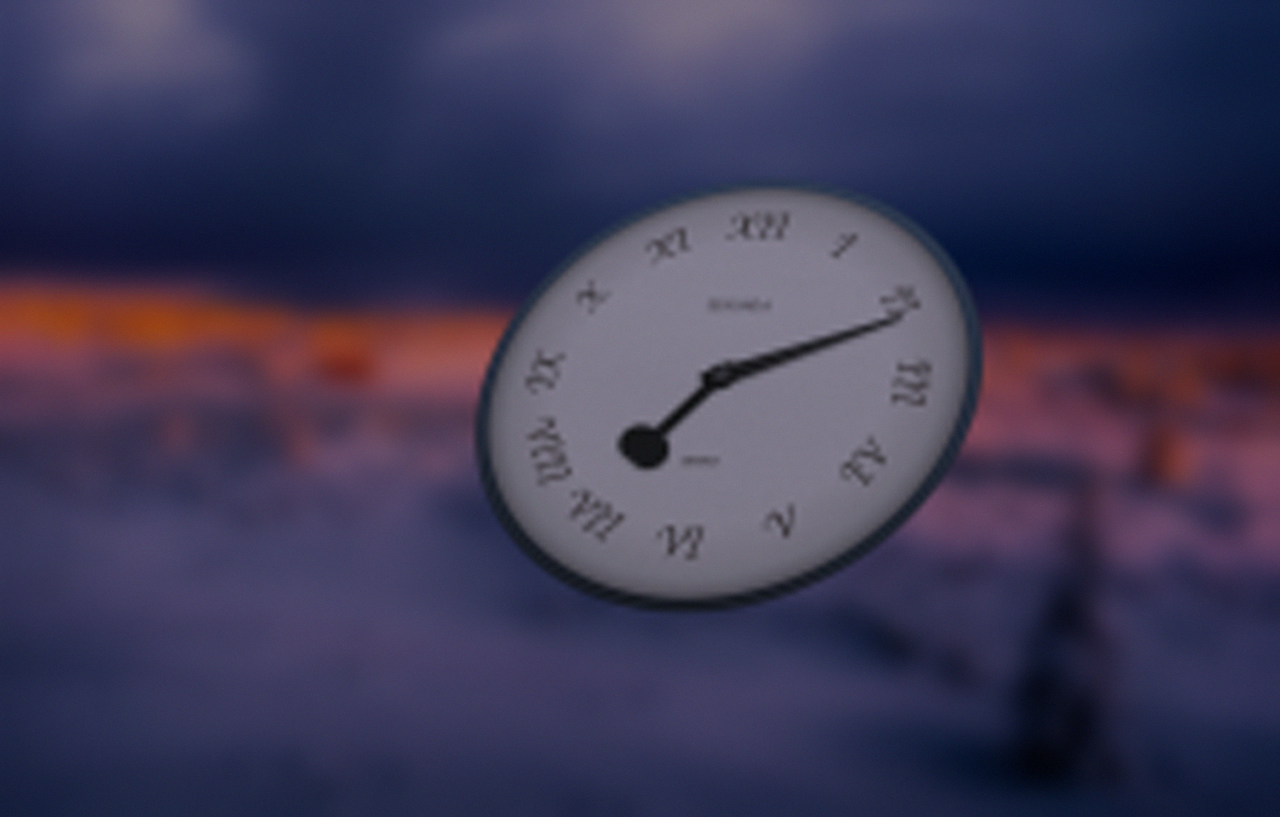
h=7 m=11
